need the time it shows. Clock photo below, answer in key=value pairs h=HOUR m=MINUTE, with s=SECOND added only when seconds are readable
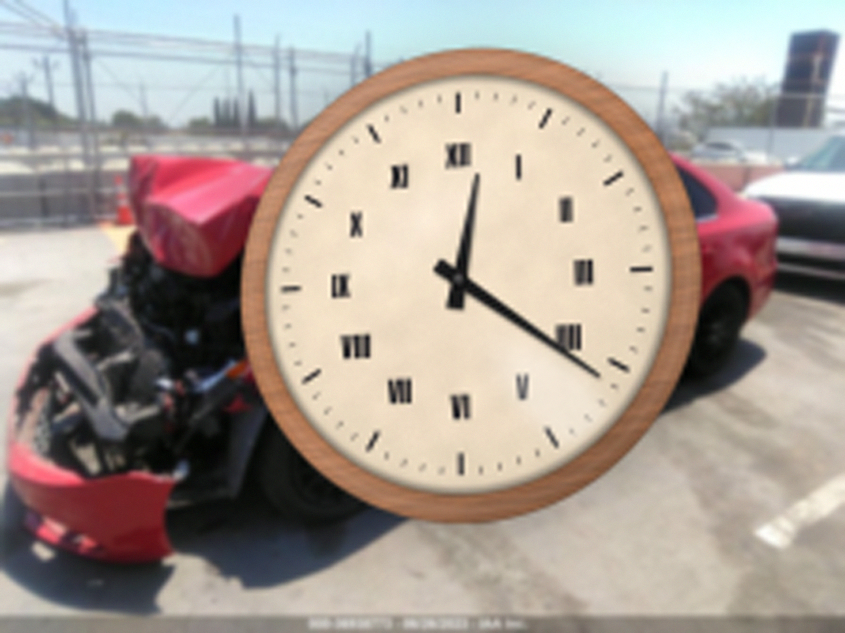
h=12 m=21
